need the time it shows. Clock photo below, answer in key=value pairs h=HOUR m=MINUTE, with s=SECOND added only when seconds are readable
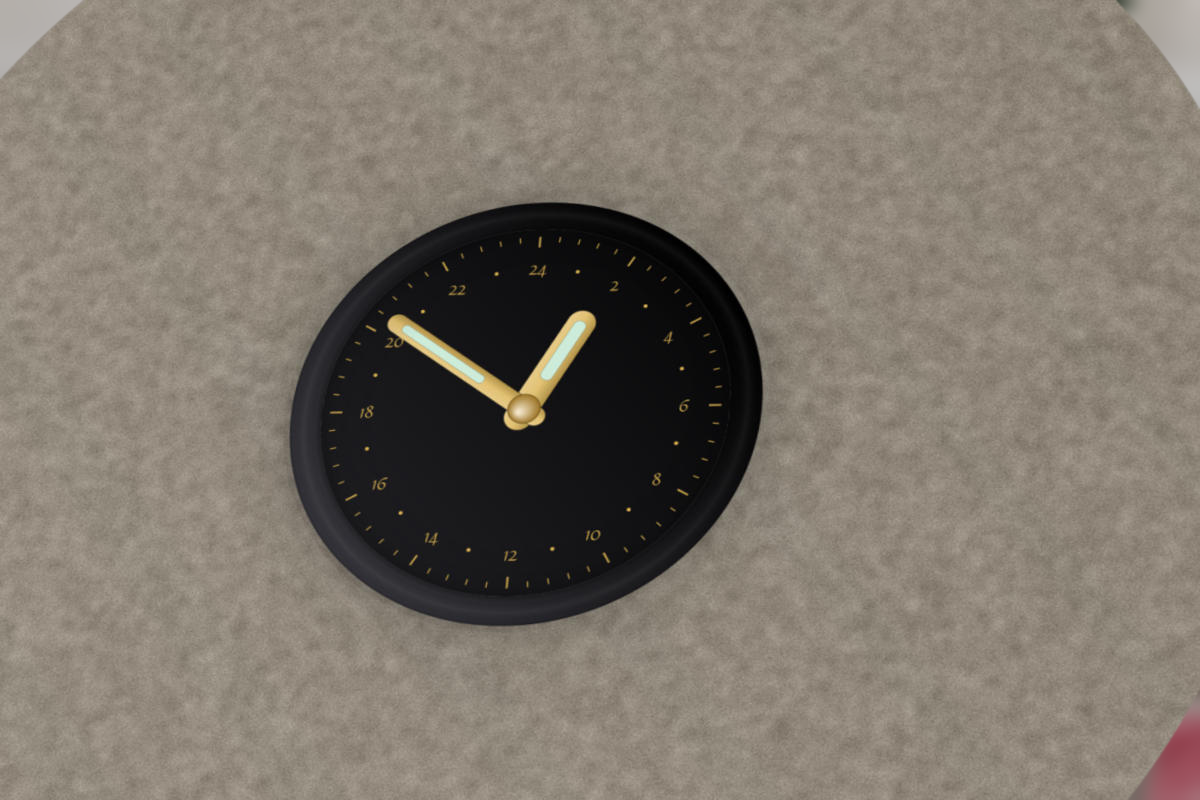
h=1 m=51
